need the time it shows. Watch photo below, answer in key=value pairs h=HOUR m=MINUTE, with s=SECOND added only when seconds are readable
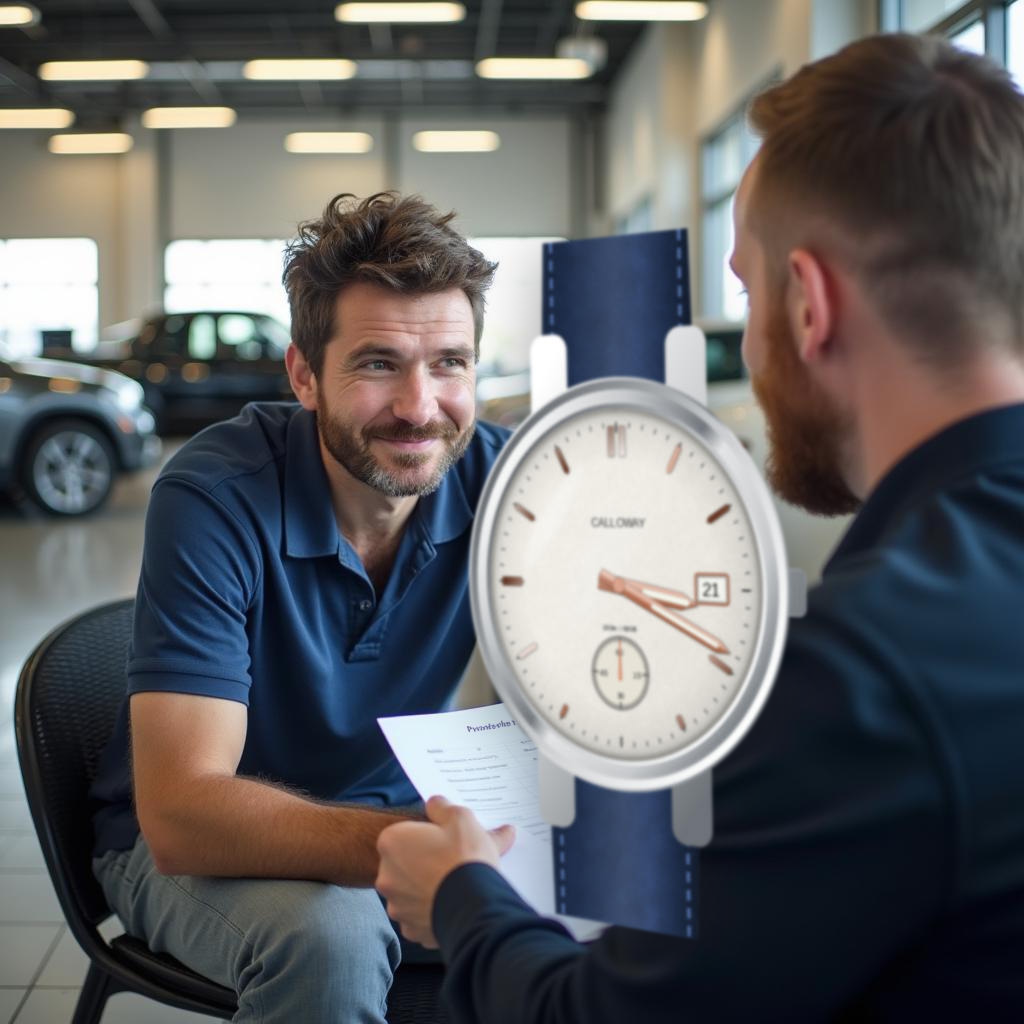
h=3 m=19
